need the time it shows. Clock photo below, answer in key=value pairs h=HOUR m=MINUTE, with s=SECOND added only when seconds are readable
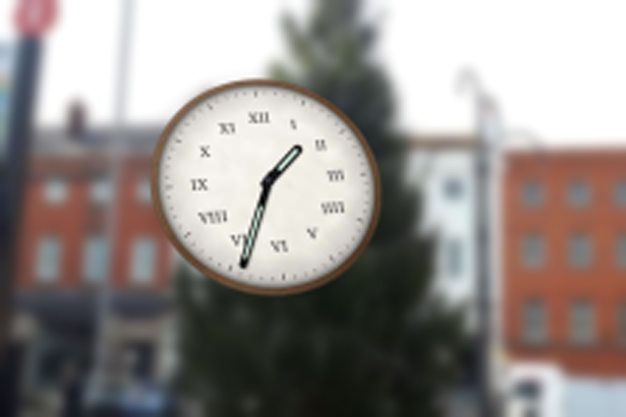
h=1 m=34
